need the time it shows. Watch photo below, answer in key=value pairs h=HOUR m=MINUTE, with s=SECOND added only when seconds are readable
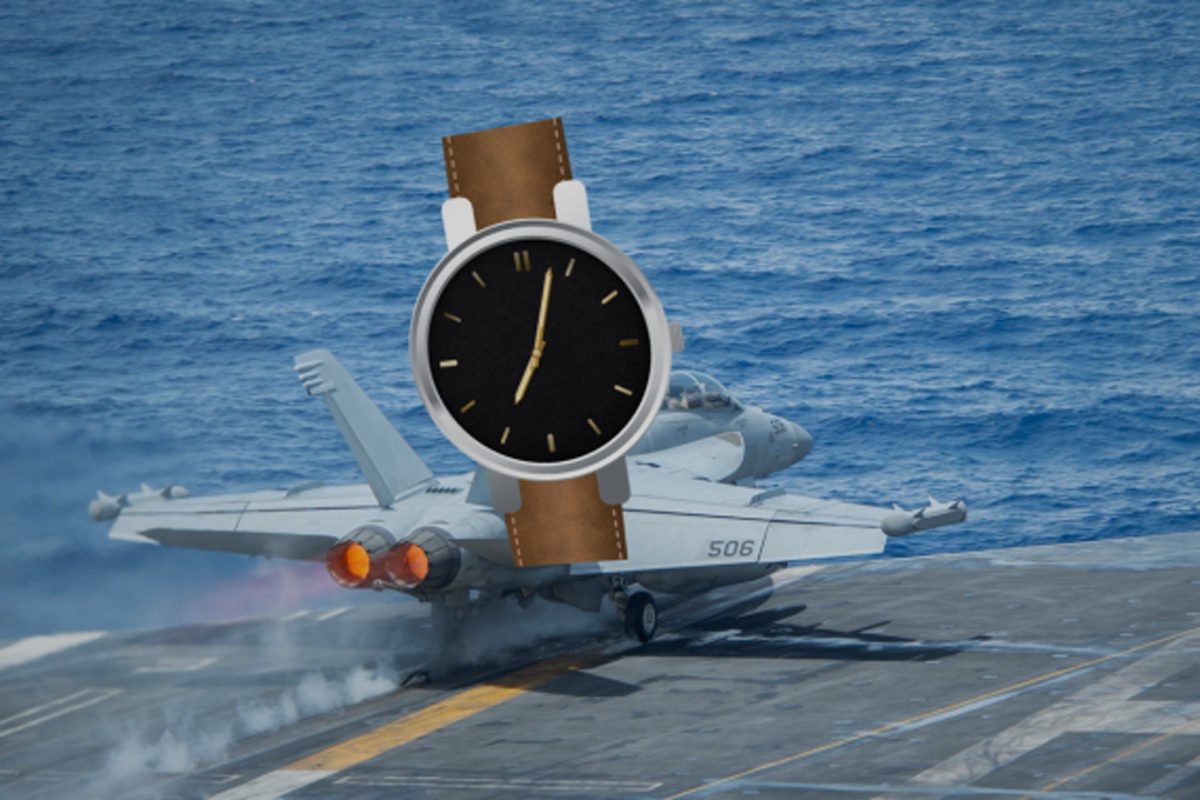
h=7 m=3
